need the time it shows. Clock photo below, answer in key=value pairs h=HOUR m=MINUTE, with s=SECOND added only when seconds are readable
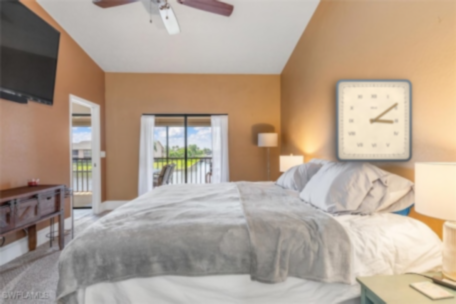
h=3 m=9
